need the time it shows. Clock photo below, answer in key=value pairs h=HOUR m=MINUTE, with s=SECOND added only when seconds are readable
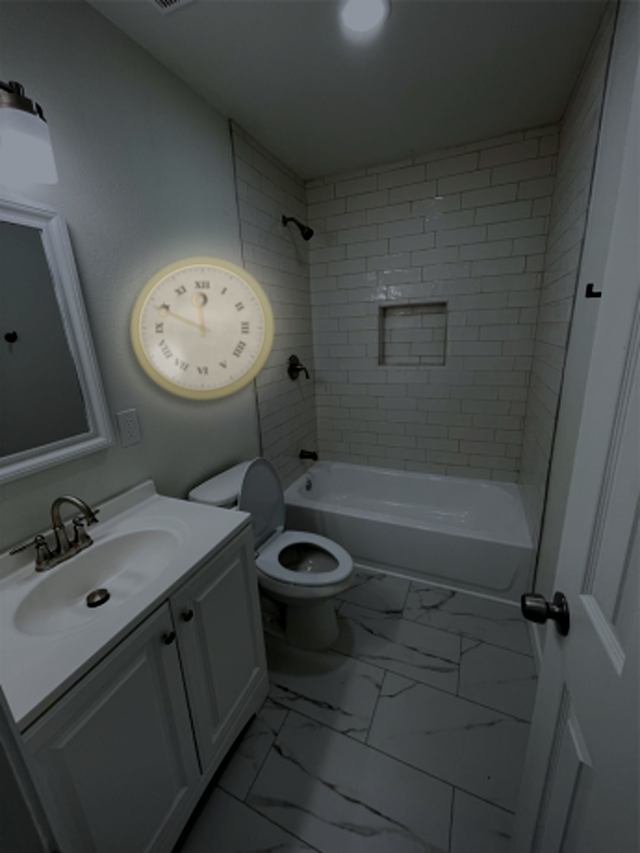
h=11 m=49
